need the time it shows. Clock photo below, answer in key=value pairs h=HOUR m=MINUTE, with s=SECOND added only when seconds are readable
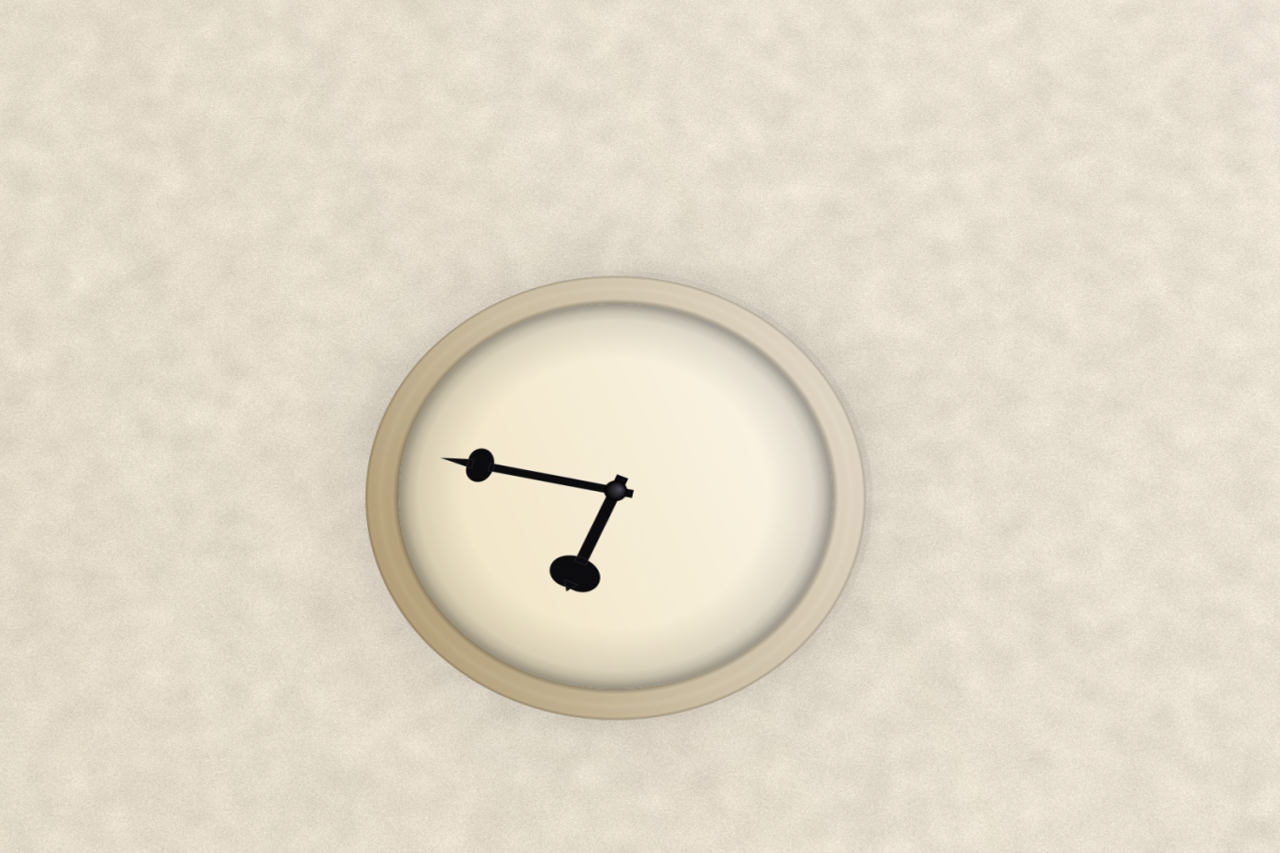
h=6 m=47
